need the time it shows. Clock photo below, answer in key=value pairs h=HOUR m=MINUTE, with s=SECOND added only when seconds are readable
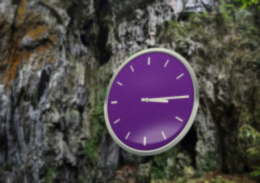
h=3 m=15
